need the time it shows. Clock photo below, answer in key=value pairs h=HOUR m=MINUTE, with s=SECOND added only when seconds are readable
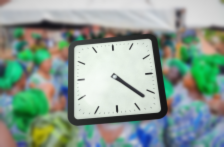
h=4 m=22
